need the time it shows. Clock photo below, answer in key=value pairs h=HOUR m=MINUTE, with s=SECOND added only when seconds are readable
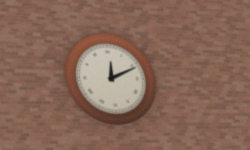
h=12 m=11
